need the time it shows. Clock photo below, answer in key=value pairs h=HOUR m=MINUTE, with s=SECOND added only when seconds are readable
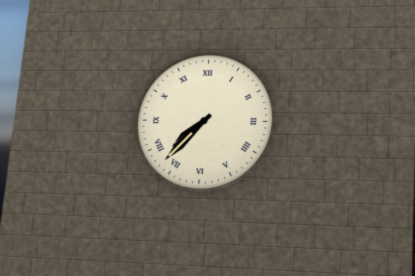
h=7 m=37
